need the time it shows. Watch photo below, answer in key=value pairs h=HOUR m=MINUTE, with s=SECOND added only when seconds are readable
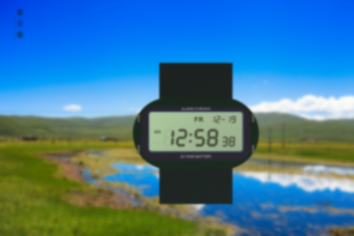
h=12 m=58
